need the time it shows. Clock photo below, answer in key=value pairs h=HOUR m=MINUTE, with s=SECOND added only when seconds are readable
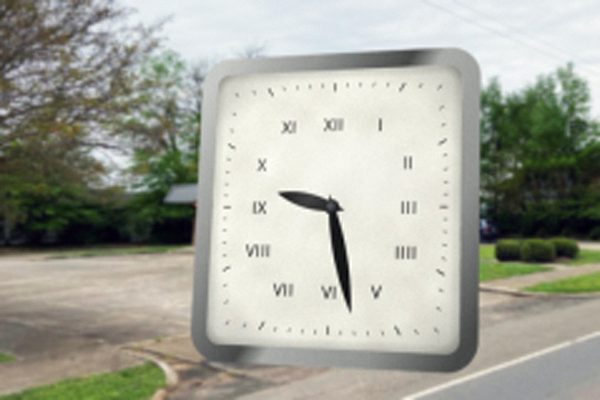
h=9 m=28
